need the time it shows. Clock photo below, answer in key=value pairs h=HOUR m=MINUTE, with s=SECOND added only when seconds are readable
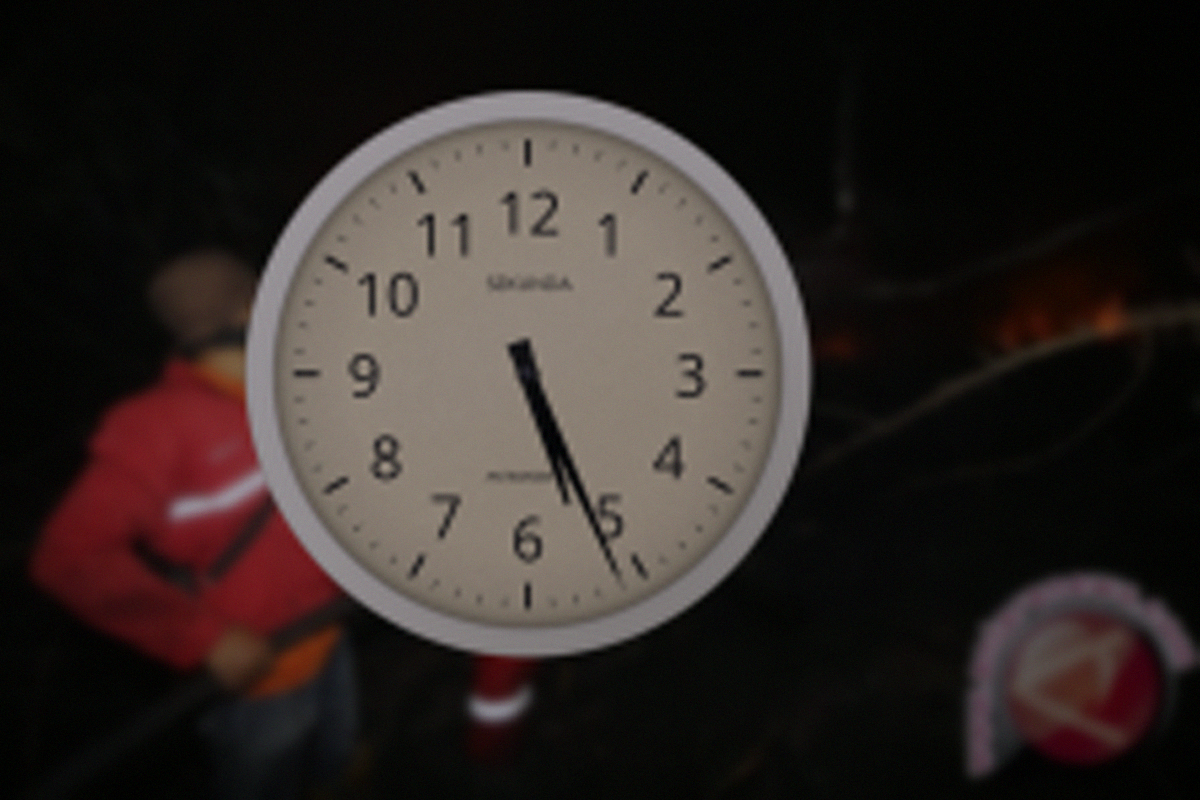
h=5 m=26
